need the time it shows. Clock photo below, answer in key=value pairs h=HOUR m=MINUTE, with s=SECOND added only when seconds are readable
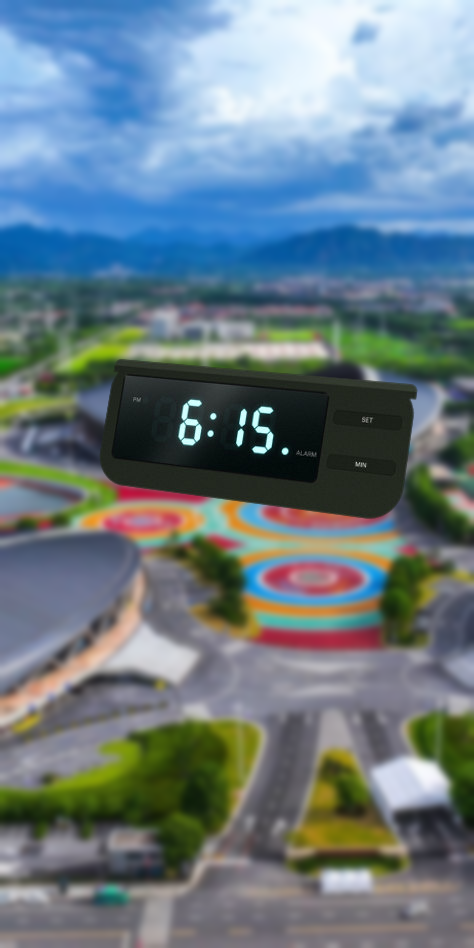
h=6 m=15
